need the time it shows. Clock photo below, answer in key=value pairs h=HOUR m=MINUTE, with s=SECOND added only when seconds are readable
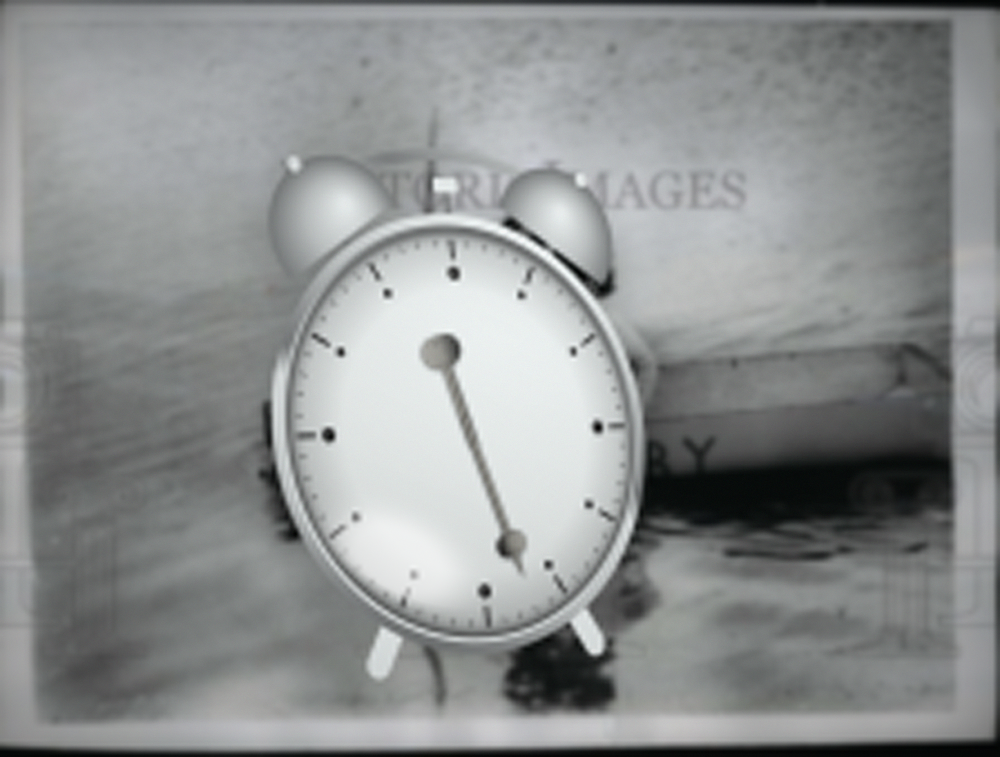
h=11 m=27
